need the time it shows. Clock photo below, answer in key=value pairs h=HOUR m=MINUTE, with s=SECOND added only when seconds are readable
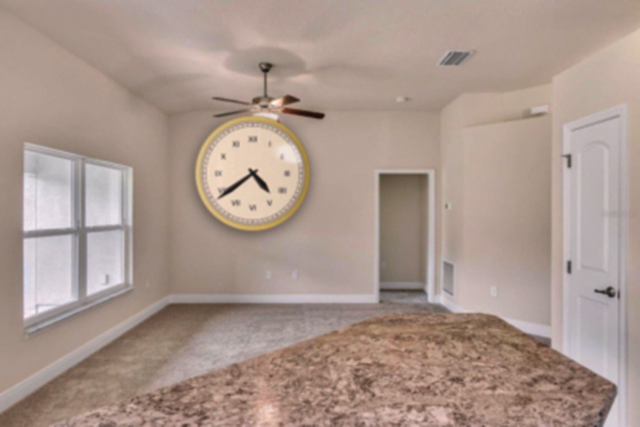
h=4 m=39
